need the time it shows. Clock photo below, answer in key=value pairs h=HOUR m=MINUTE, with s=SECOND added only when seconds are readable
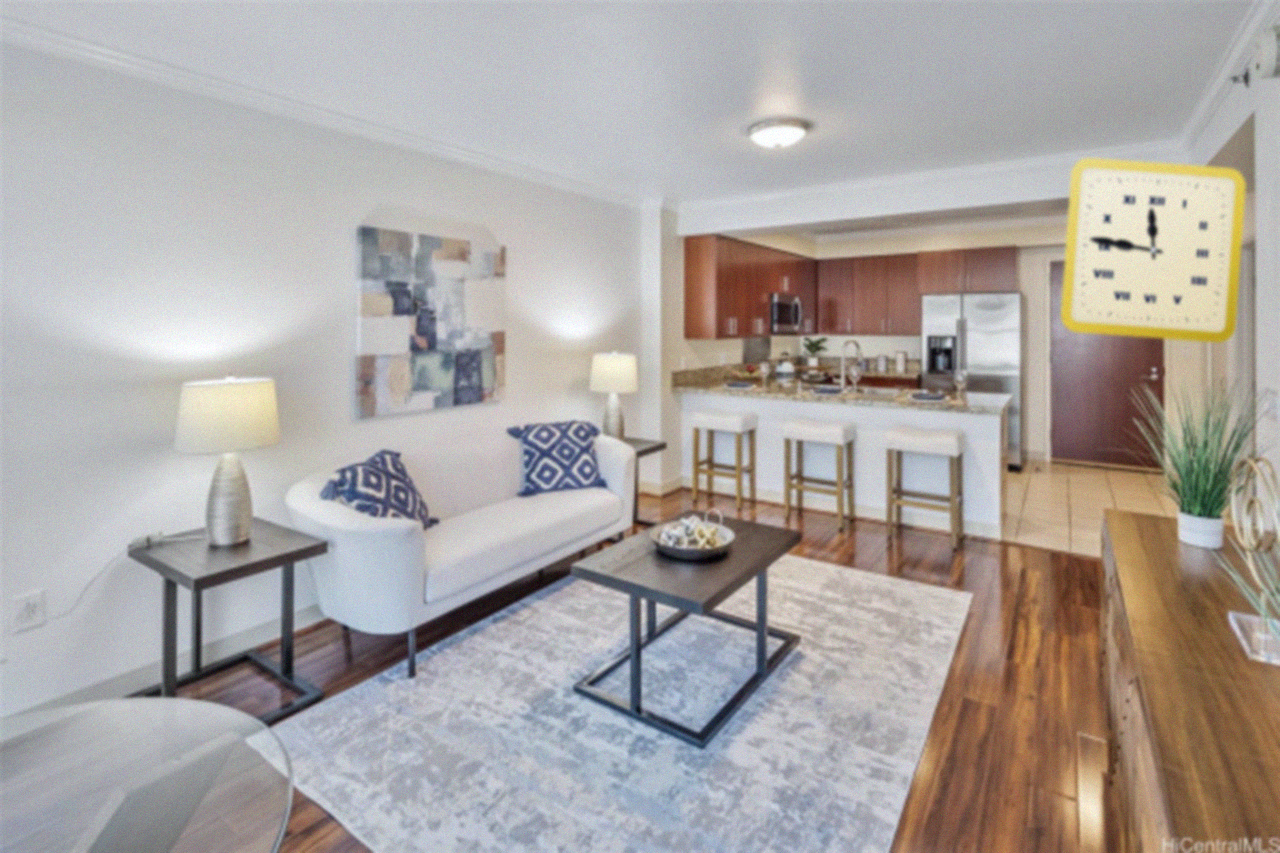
h=11 m=46
